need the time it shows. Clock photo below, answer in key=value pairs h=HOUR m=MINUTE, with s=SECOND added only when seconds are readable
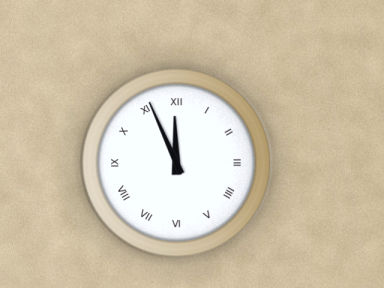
h=11 m=56
